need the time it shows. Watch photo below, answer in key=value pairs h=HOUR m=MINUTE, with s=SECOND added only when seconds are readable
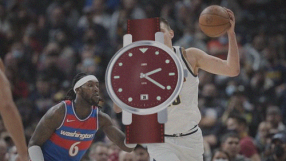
h=2 m=21
